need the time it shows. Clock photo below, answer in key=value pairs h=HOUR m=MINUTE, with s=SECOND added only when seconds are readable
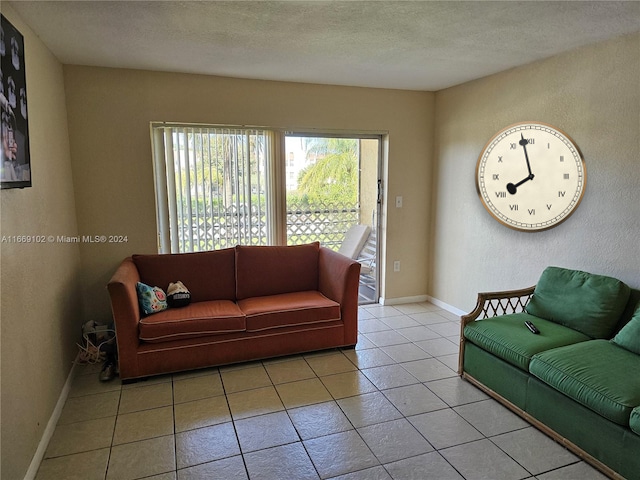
h=7 m=58
